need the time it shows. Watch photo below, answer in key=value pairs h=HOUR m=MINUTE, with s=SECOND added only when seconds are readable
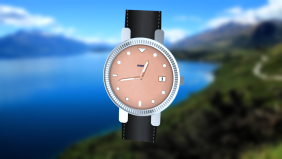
h=12 m=43
